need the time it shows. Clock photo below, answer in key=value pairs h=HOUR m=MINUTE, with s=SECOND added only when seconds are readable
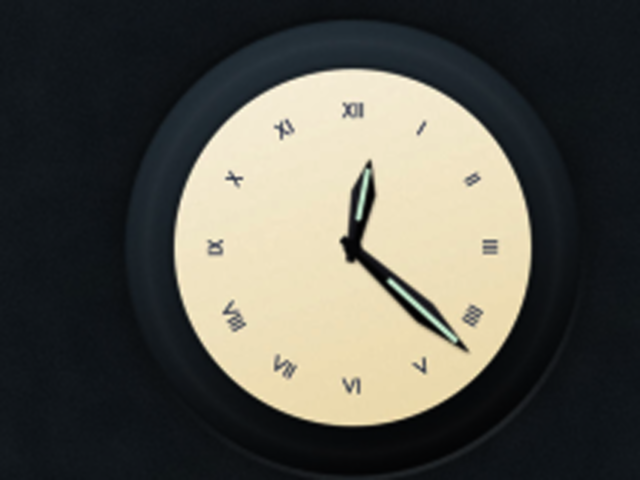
h=12 m=22
